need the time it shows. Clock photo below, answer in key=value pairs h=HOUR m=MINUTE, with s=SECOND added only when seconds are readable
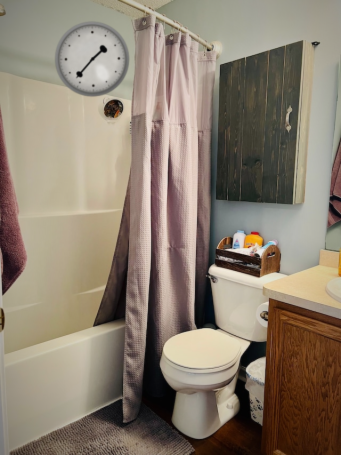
h=1 m=37
